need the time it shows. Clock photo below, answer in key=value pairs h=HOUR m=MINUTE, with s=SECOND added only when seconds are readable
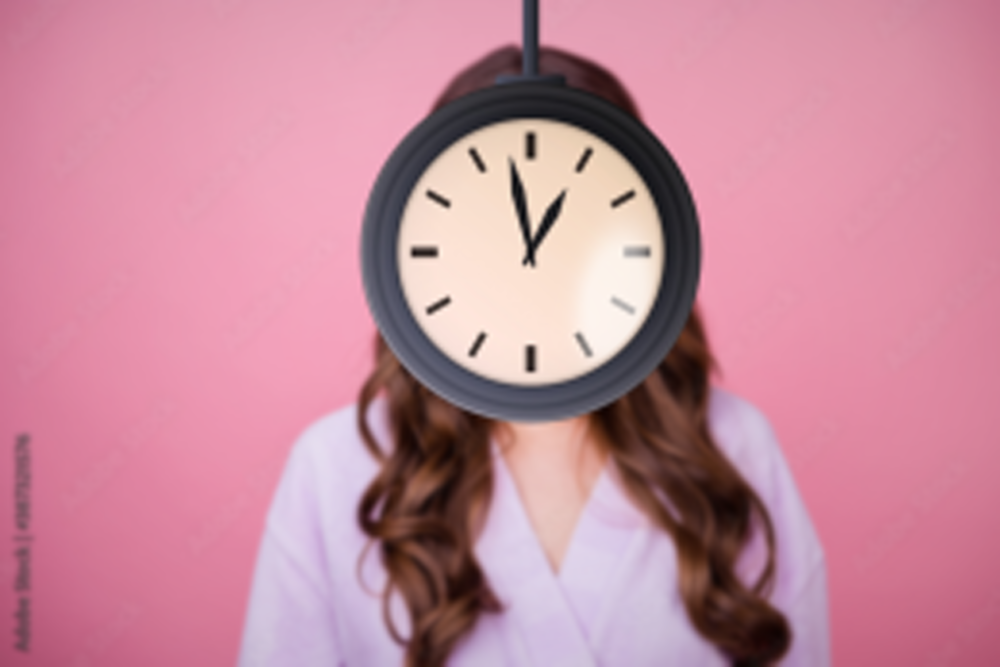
h=12 m=58
